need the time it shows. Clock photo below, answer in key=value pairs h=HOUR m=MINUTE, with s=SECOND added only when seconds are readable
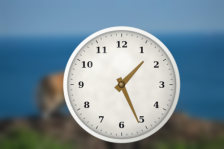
h=1 m=26
